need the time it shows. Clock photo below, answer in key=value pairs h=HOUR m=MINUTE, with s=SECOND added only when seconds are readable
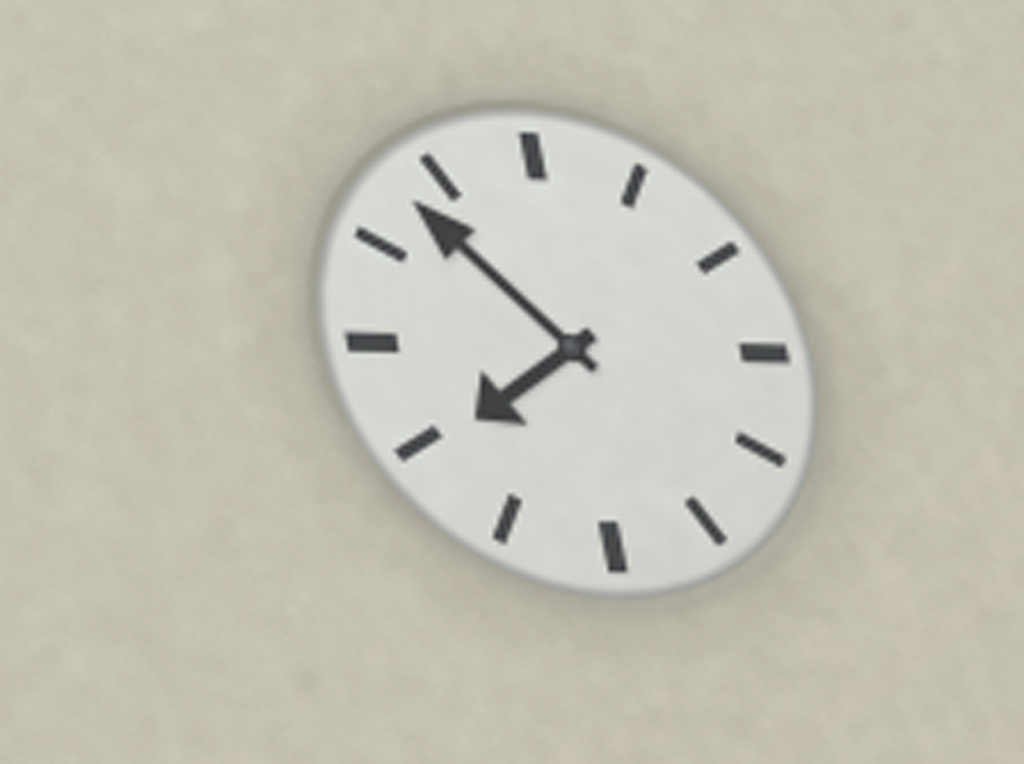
h=7 m=53
